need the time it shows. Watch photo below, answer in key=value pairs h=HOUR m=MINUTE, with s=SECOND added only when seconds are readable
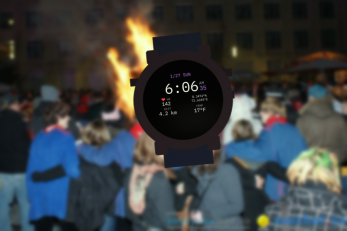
h=6 m=6
